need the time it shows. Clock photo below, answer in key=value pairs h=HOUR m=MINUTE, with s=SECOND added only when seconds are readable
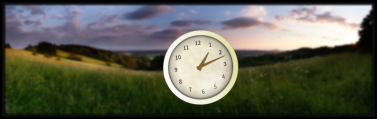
h=1 m=12
